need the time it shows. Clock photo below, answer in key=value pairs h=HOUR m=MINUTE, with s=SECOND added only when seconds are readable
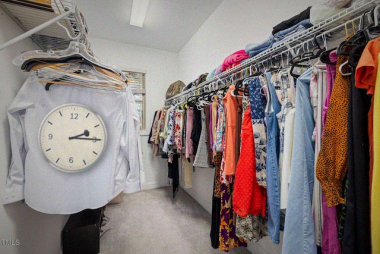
h=2 m=15
